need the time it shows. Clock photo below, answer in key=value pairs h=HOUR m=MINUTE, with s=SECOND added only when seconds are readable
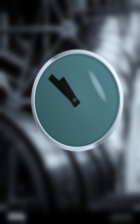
h=10 m=52
